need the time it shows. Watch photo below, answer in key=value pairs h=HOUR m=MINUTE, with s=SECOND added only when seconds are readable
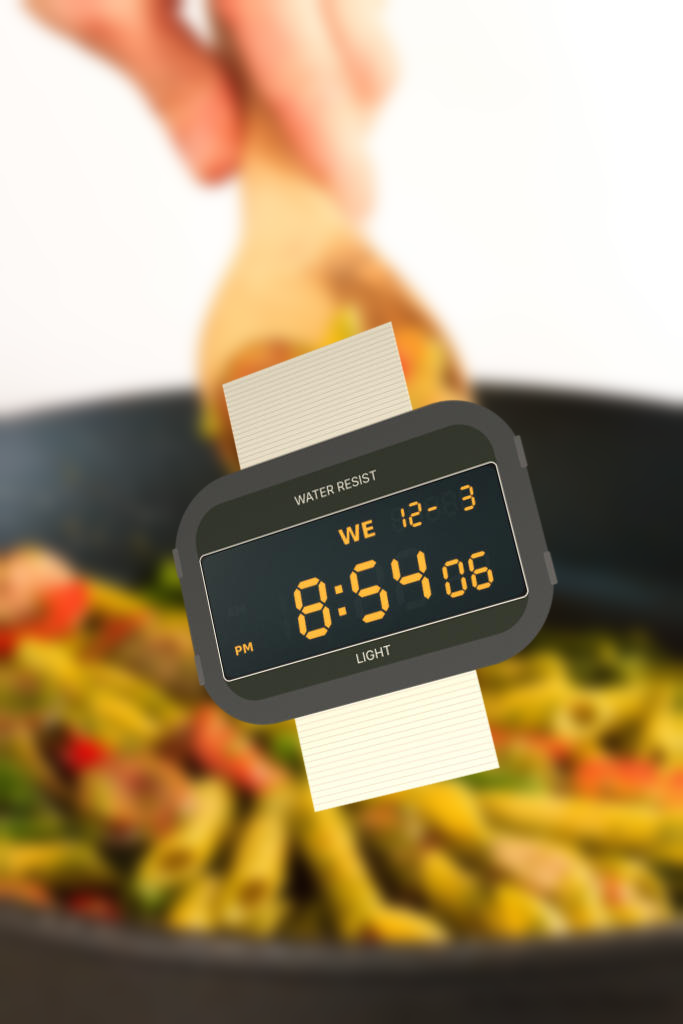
h=8 m=54 s=6
